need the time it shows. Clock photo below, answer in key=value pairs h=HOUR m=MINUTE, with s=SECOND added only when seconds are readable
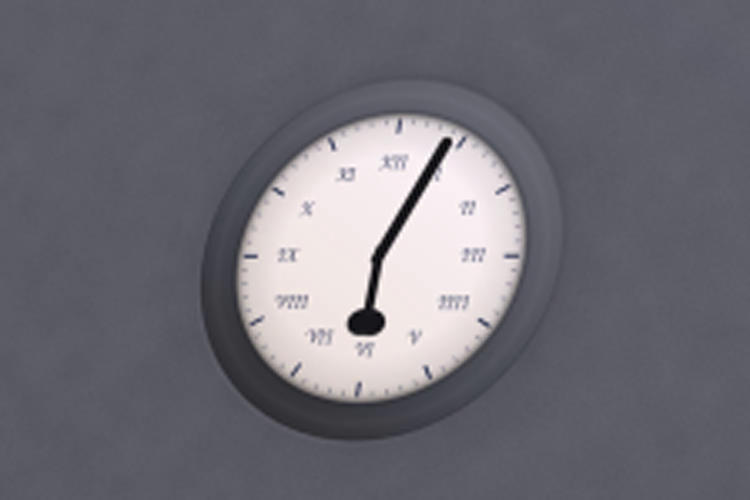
h=6 m=4
